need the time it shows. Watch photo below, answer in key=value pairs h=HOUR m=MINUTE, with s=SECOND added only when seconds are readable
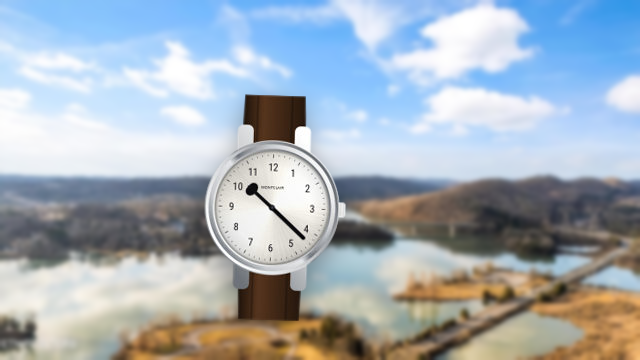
h=10 m=22
